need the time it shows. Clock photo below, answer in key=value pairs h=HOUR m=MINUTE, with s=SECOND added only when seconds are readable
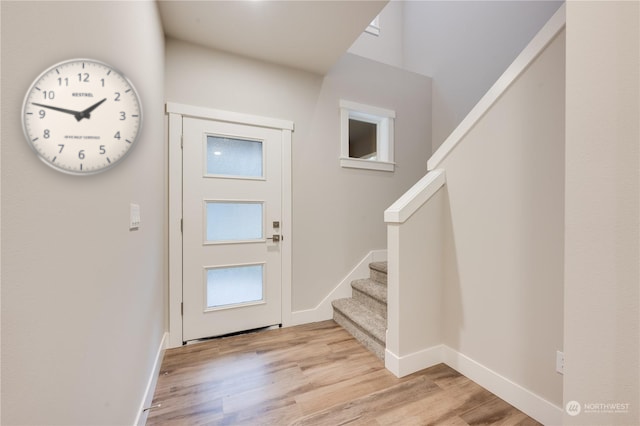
h=1 m=47
